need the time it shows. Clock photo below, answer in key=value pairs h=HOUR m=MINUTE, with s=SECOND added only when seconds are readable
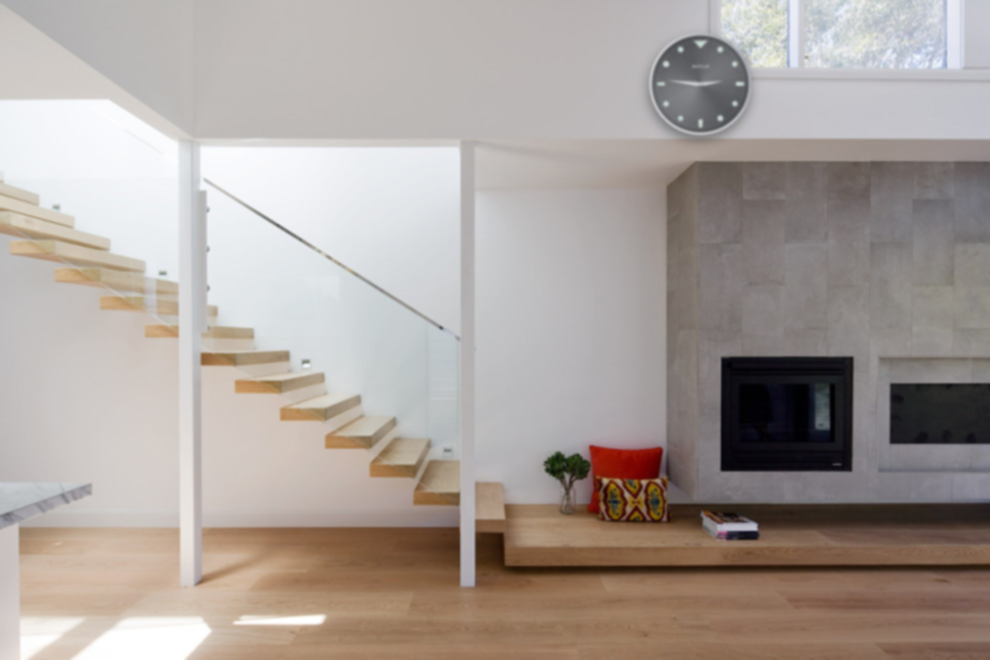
h=2 m=46
